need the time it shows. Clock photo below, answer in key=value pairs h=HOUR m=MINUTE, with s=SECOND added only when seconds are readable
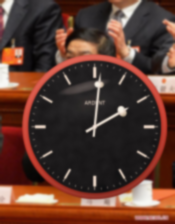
h=2 m=1
